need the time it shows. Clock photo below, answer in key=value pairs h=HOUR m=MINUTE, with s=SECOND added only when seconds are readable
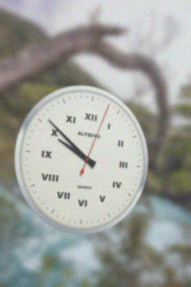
h=9 m=51 s=3
